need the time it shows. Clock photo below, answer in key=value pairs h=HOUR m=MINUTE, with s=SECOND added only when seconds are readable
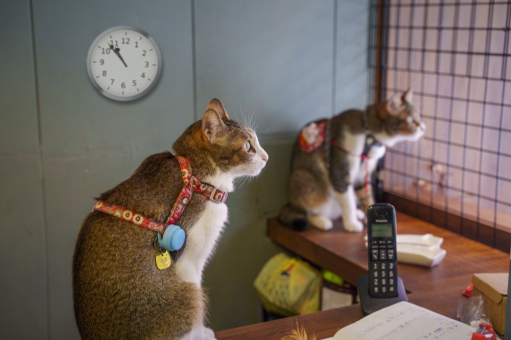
h=10 m=53
